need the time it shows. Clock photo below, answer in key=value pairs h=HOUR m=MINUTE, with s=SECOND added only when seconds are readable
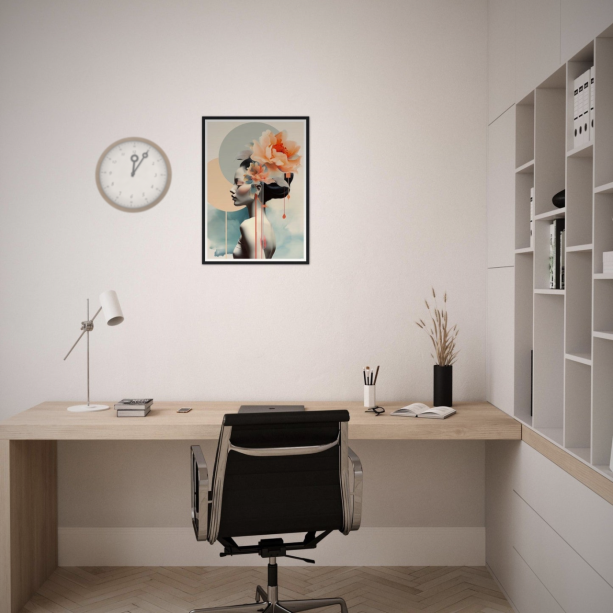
h=12 m=5
